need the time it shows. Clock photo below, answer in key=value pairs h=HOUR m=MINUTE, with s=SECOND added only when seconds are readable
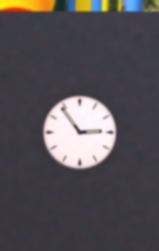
h=2 m=54
